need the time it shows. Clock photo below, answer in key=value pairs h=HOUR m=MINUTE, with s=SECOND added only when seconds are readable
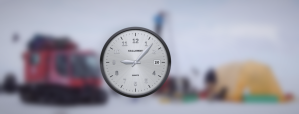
h=9 m=7
